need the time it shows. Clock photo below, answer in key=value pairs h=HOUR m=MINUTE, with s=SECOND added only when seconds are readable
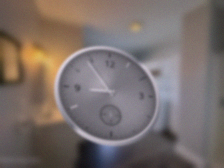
h=8 m=54
